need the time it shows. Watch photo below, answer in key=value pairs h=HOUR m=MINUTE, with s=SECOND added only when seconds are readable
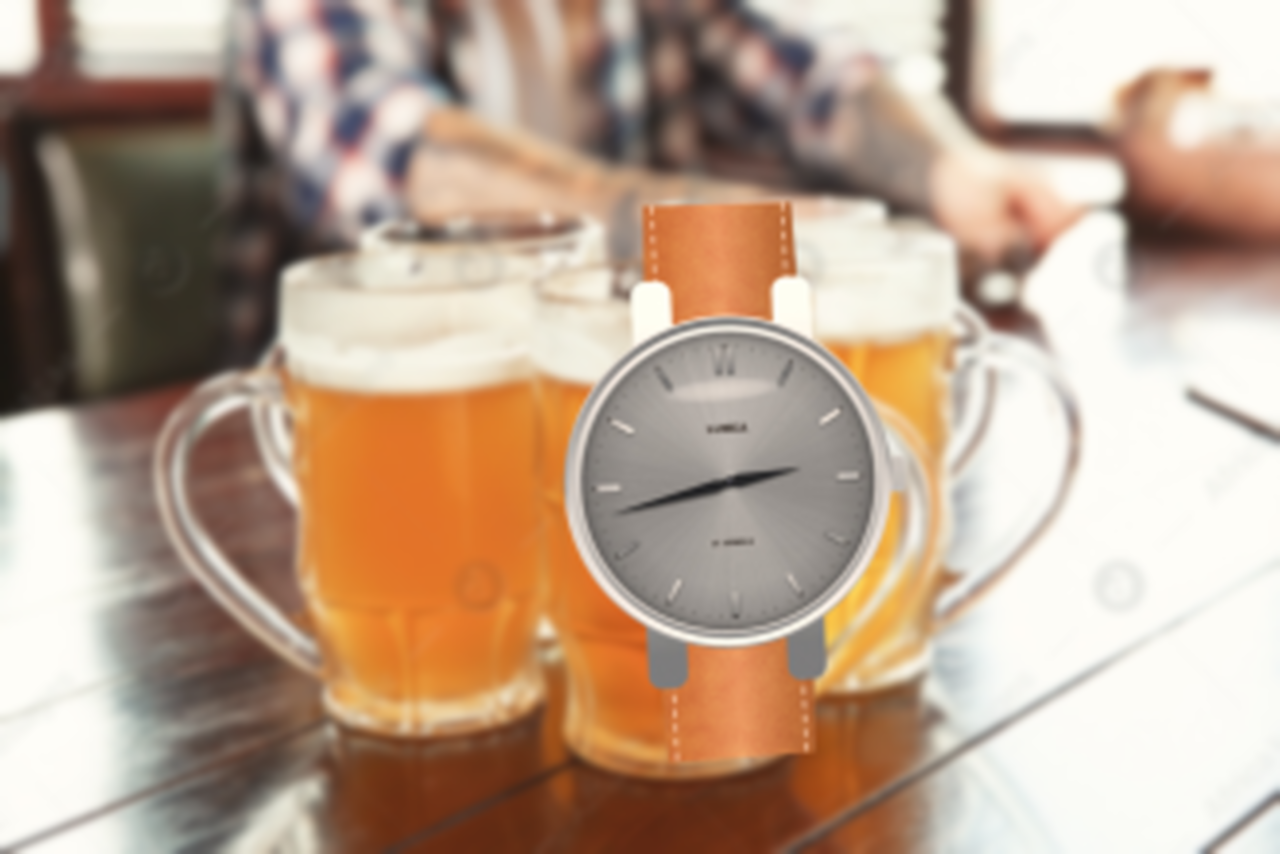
h=2 m=43
